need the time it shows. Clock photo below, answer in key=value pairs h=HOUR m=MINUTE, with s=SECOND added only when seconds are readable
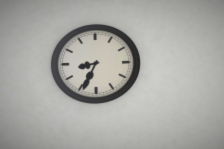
h=8 m=34
